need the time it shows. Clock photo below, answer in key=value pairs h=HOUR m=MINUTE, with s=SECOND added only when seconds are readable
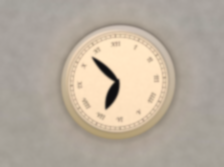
h=6 m=53
